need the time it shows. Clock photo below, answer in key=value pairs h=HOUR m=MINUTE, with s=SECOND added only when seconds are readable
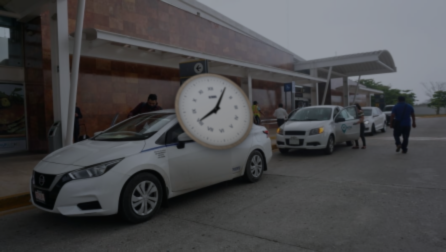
h=8 m=6
